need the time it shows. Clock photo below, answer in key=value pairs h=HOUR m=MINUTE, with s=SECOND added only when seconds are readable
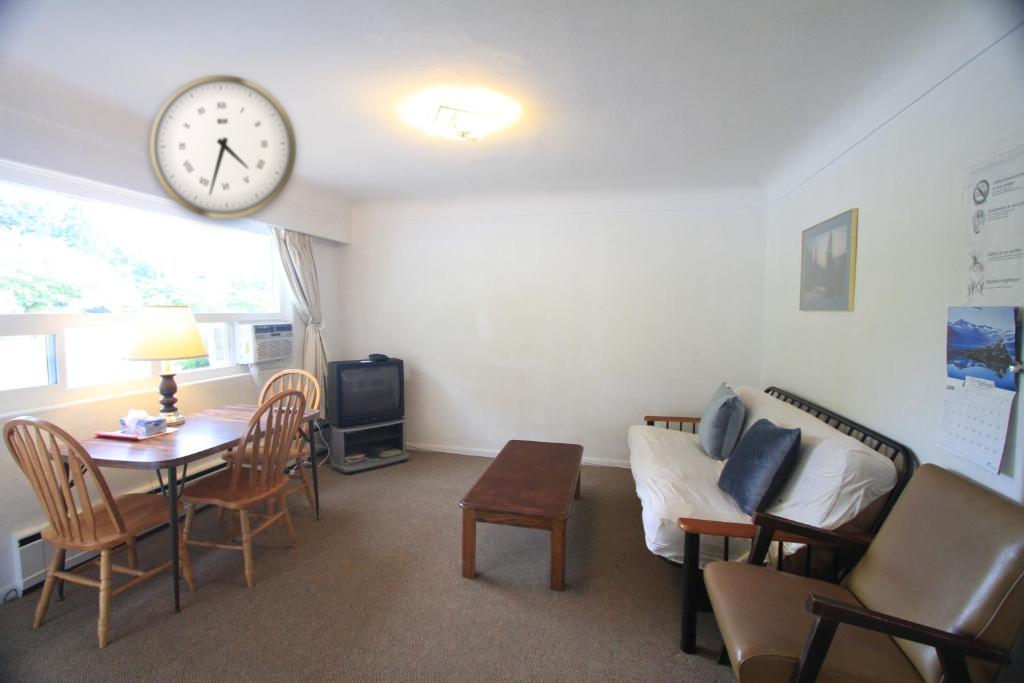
h=4 m=33
